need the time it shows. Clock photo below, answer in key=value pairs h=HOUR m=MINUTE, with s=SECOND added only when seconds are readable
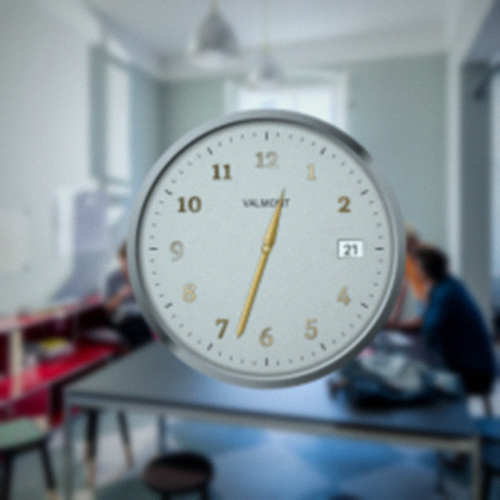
h=12 m=33
